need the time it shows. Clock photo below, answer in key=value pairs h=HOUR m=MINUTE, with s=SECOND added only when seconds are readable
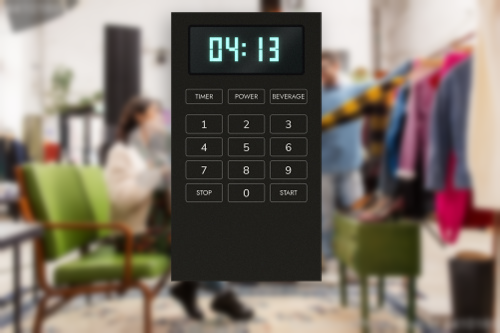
h=4 m=13
